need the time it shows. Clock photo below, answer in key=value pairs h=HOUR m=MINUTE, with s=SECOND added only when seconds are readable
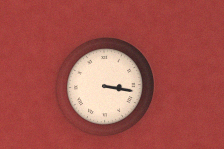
h=3 m=17
